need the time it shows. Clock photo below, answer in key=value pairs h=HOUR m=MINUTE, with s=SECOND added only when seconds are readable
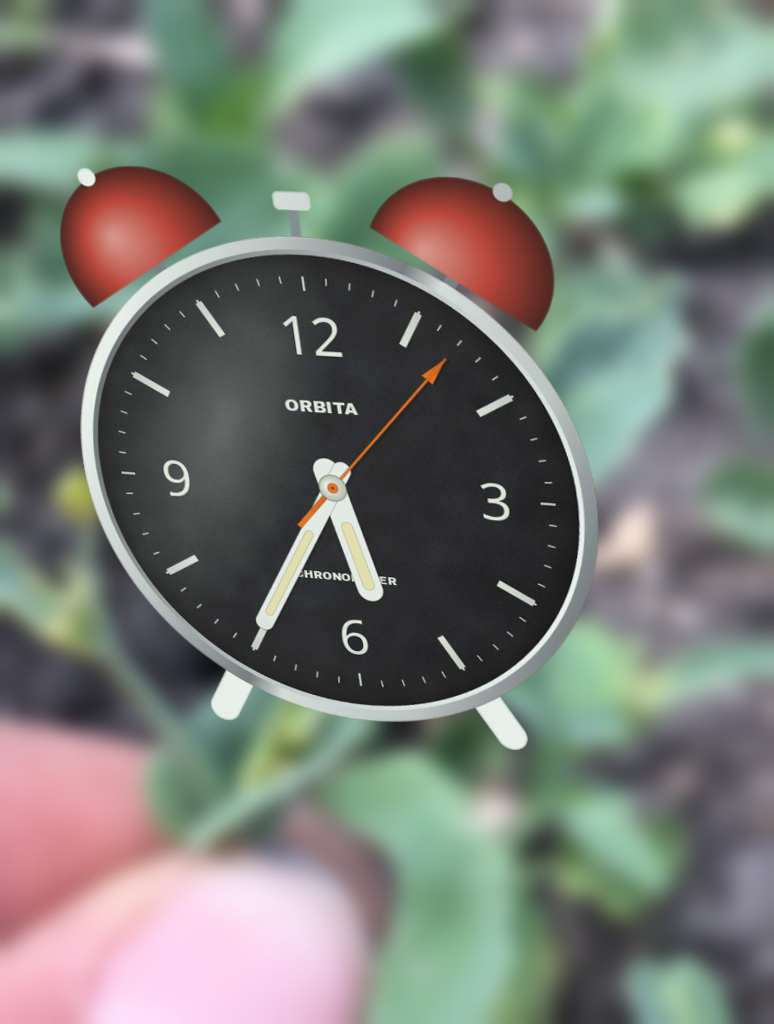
h=5 m=35 s=7
